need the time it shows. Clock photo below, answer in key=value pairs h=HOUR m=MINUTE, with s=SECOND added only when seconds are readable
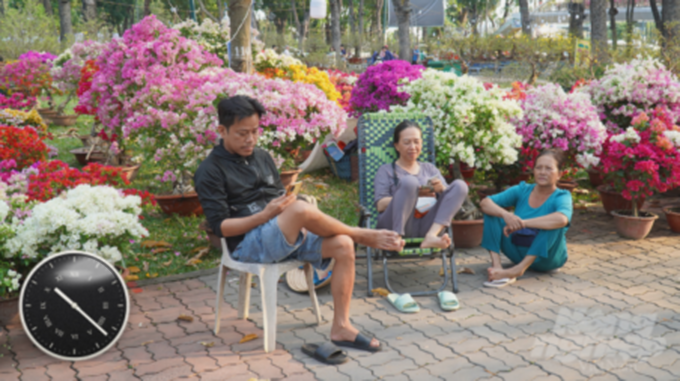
h=10 m=22
